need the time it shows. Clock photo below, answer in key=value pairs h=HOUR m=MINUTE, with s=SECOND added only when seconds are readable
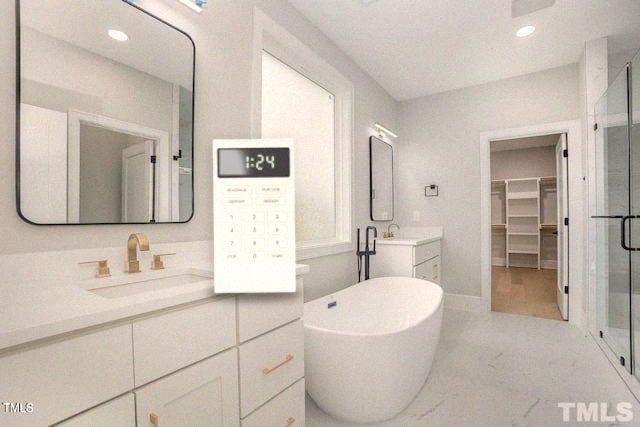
h=1 m=24
